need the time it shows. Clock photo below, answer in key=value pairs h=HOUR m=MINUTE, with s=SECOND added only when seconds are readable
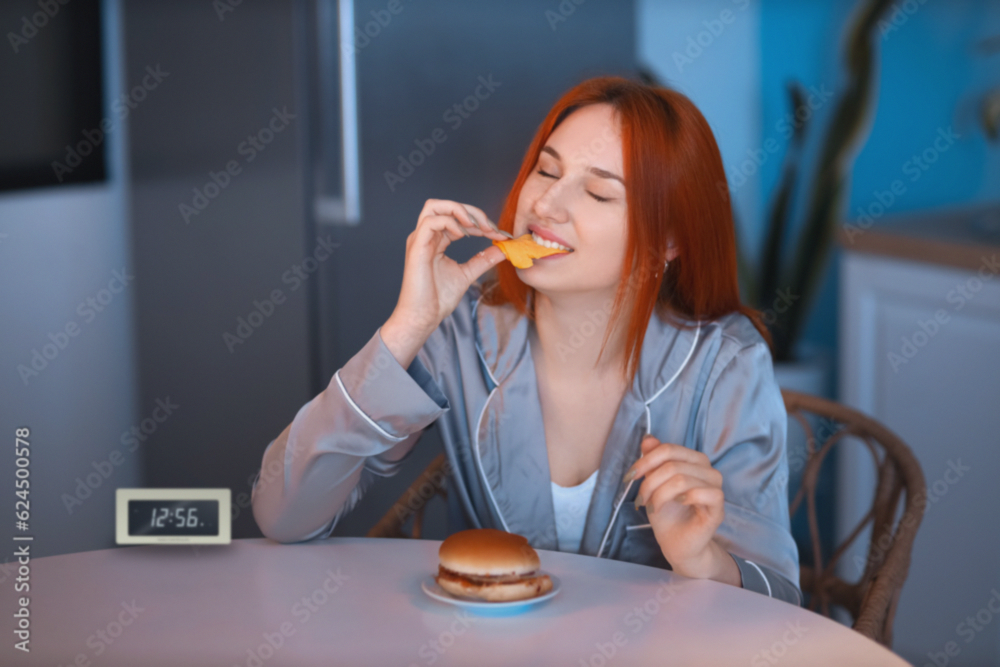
h=12 m=56
